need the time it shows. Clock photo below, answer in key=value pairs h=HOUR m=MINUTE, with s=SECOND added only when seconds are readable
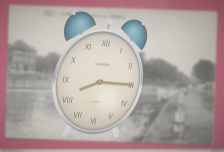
h=8 m=15
